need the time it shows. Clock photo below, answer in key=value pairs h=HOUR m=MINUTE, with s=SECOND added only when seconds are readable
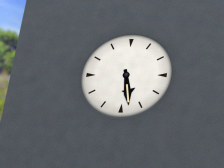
h=5 m=28
